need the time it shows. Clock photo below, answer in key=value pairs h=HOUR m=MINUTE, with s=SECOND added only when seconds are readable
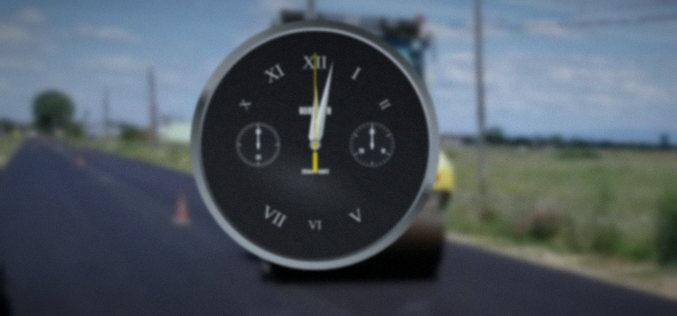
h=12 m=2
